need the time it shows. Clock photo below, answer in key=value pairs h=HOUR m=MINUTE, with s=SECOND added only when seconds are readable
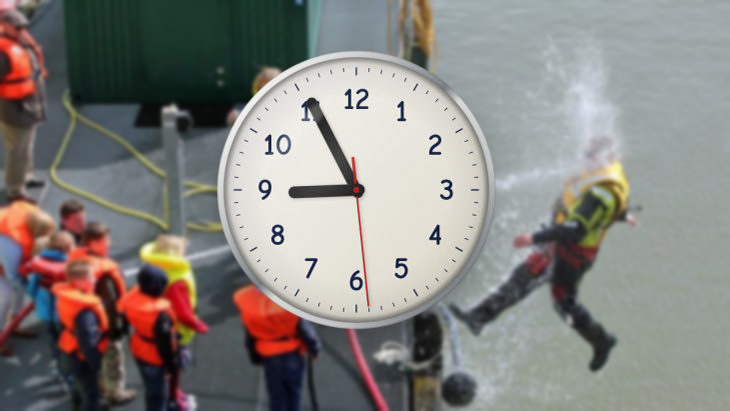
h=8 m=55 s=29
